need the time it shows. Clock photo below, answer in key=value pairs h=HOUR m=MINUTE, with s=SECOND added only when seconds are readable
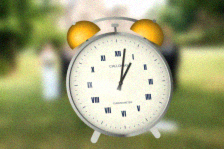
h=1 m=2
